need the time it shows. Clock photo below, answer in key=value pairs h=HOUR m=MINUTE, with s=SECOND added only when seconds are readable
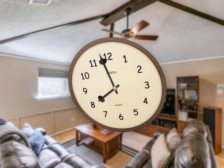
h=7 m=58
